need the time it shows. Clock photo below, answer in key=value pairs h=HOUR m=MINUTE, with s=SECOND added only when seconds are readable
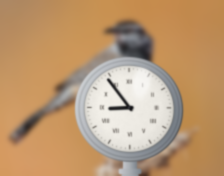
h=8 m=54
